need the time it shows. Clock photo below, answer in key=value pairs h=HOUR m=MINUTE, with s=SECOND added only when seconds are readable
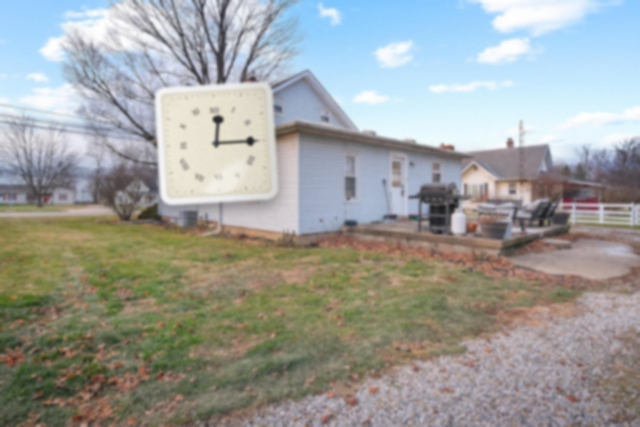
h=12 m=15
